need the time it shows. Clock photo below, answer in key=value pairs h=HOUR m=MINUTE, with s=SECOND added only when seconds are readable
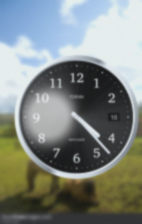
h=4 m=23
